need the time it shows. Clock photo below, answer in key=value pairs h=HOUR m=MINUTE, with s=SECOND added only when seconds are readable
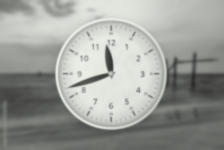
h=11 m=42
